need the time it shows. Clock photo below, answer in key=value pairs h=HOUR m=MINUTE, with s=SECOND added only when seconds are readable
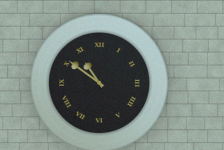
h=10 m=51
